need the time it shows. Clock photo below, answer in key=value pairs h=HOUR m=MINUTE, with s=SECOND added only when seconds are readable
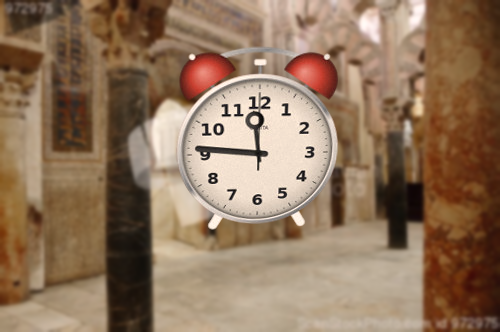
h=11 m=46 s=0
